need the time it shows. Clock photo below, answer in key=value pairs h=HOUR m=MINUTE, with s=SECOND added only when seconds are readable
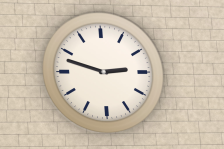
h=2 m=48
